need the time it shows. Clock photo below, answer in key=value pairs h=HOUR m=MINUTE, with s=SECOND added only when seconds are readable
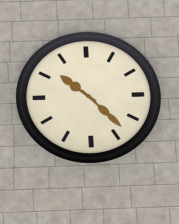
h=10 m=23
